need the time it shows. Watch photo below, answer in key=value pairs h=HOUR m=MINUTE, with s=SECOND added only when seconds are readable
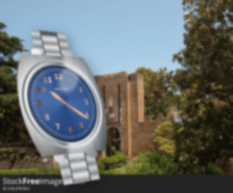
h=10 m=21
